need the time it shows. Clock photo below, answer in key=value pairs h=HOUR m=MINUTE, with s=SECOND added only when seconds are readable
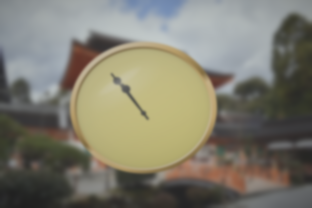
h=10 m=54
